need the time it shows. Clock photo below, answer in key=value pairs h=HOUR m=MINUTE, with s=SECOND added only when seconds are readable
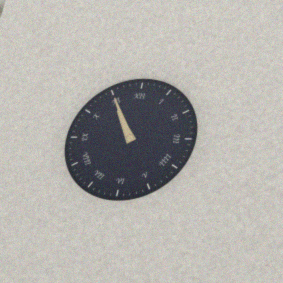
h=10 m=55
